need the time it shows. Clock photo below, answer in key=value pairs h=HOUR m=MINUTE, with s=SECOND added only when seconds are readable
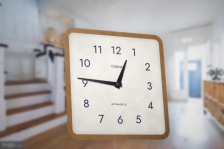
h=12 m=46
